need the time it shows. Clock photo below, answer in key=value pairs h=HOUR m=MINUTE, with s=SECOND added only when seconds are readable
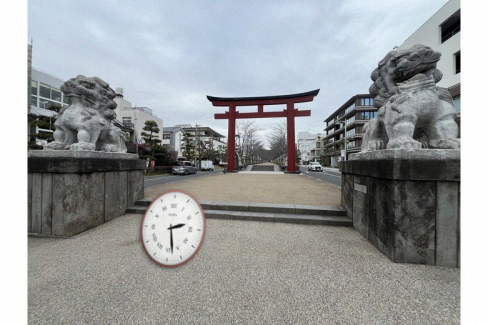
h=2 m=28
